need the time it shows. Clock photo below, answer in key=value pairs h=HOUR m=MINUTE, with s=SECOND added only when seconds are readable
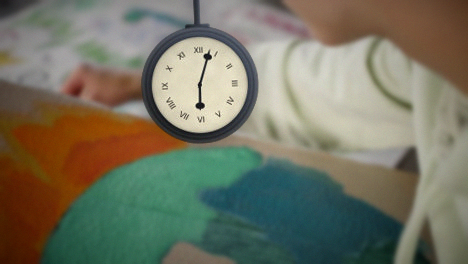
h=6 m=3
